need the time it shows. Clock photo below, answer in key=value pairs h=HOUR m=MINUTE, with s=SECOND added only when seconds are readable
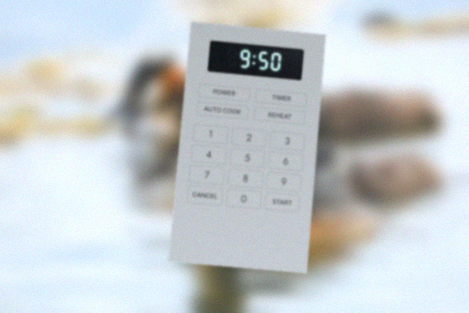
h=9 m=50
